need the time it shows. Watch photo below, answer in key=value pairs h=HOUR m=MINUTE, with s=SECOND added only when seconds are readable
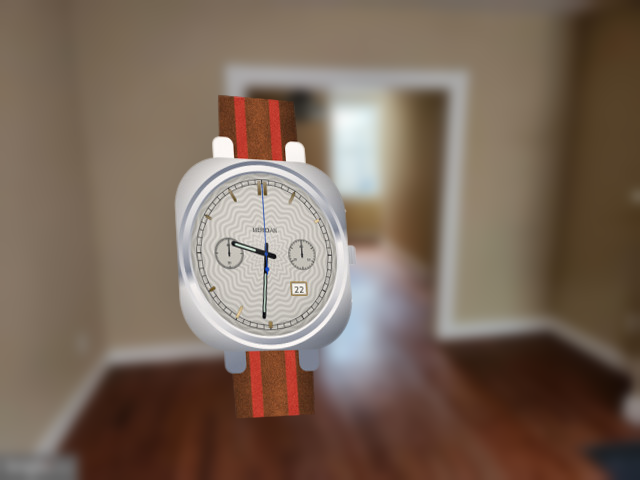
h=9 m=31
